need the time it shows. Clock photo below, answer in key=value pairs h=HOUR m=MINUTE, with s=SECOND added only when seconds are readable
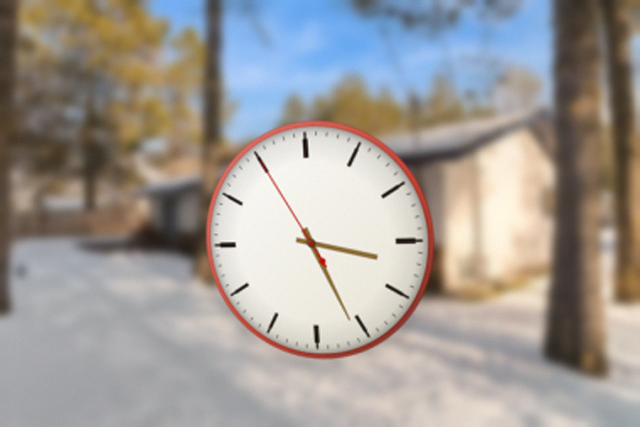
h=3 m=25 s=55
